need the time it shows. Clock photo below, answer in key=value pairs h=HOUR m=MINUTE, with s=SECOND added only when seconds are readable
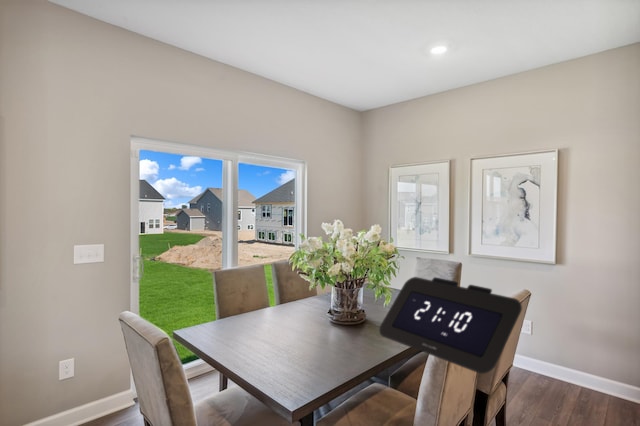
h=21 m=10
